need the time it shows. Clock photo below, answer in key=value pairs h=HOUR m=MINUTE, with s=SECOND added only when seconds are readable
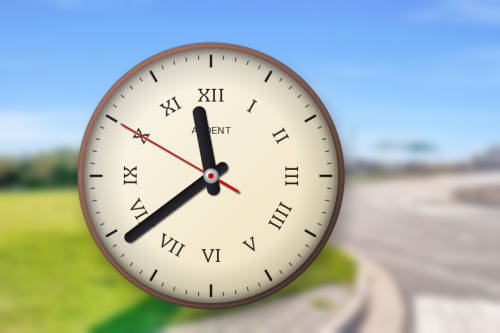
h=11 m=38 s=50
